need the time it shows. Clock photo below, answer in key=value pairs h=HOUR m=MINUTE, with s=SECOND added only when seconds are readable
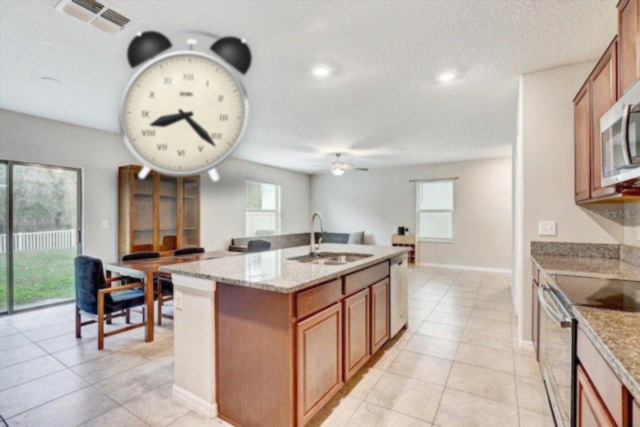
h=8 m=22
